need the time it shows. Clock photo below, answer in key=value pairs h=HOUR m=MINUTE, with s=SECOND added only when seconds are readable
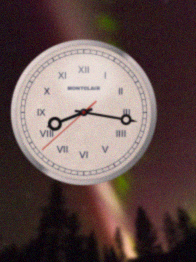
h=8 m=16 s=38
